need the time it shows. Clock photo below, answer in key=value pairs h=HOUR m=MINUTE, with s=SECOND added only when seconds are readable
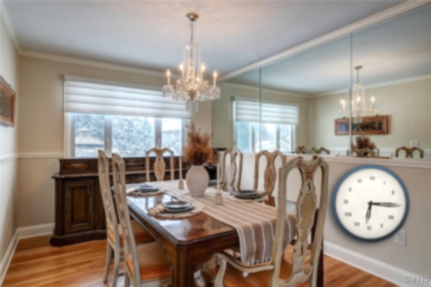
h=6 m=15
